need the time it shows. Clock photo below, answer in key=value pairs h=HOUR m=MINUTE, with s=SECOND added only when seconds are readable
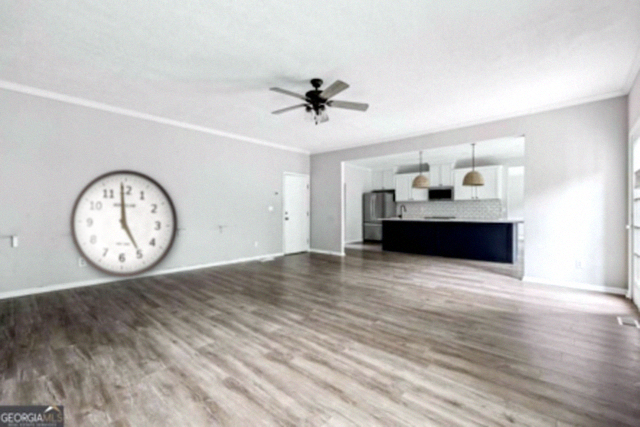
h=4 m=59
